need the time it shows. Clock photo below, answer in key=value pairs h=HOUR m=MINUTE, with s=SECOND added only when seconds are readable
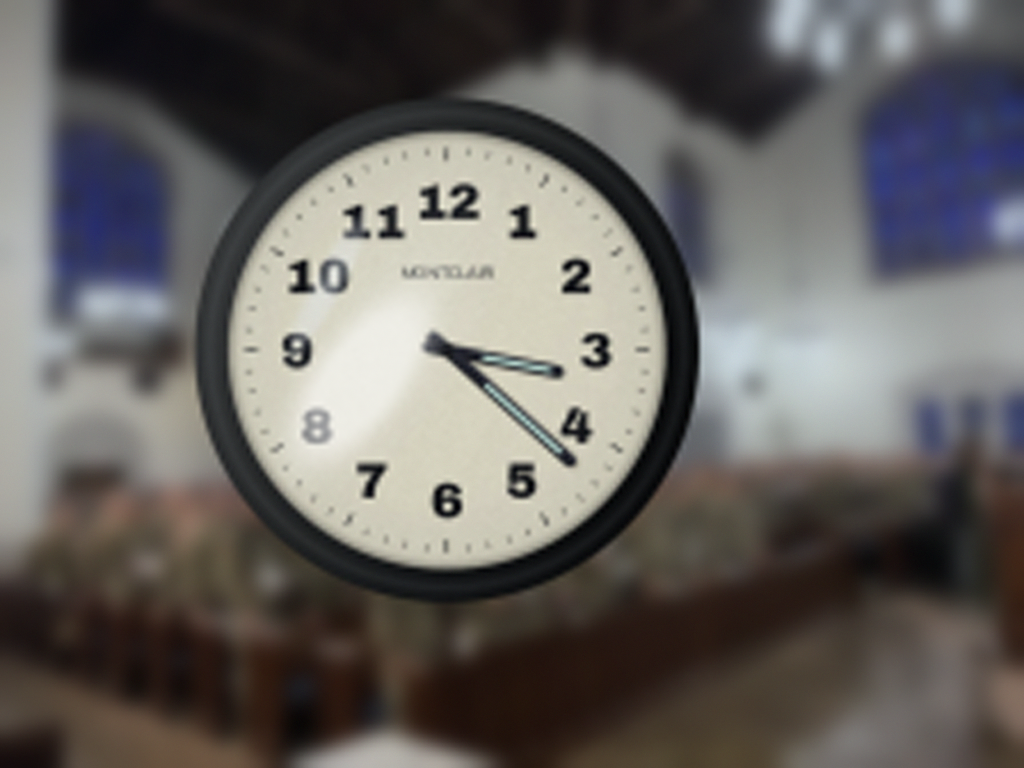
h=3 m=22
